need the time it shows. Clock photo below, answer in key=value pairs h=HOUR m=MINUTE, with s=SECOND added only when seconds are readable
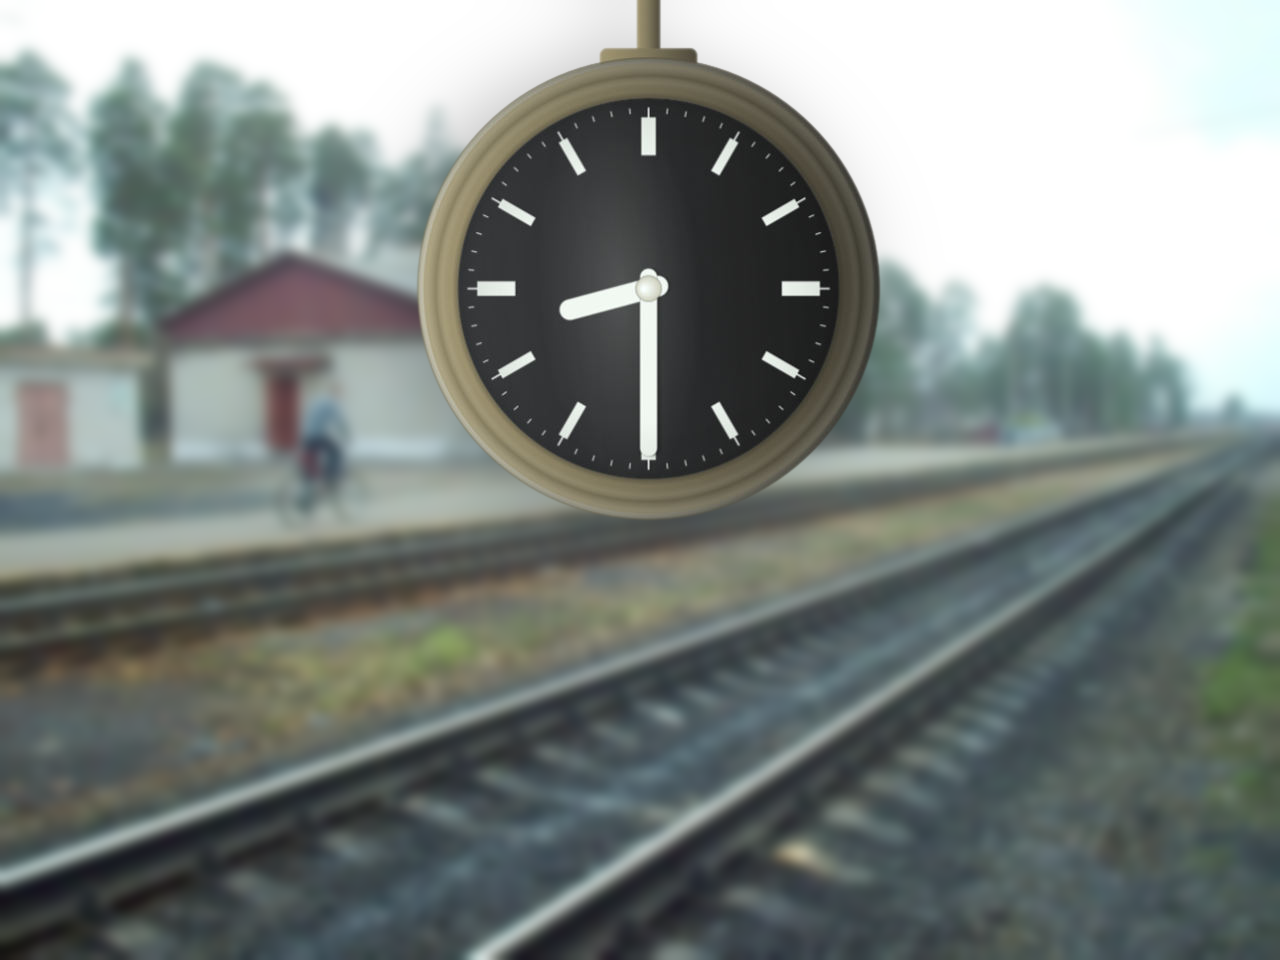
h=8 m=30
